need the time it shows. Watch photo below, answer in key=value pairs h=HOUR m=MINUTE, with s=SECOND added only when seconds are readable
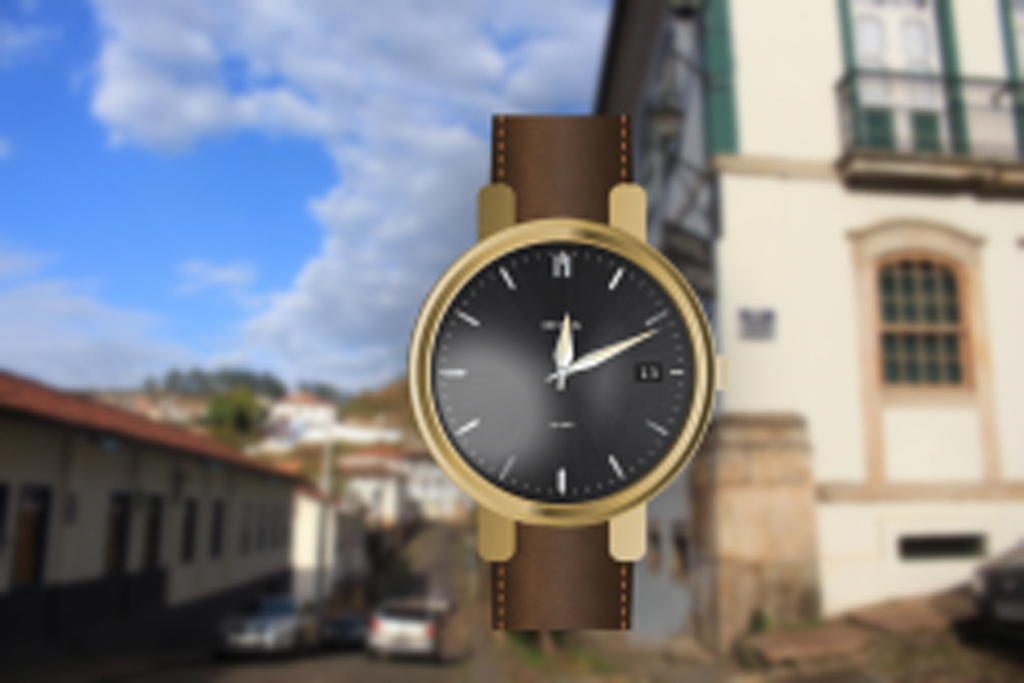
h=12 m=11
